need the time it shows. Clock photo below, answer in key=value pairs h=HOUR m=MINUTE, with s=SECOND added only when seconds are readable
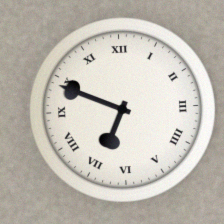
h=6 m=49
